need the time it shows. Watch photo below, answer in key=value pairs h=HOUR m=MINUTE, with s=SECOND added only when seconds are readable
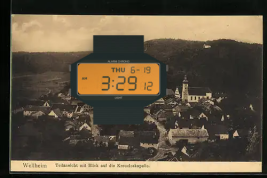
h=3 m=29 s=12
